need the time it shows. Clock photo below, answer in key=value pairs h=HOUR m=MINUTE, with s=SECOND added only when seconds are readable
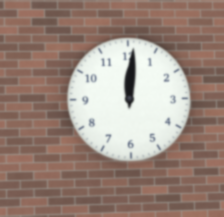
h=12 m=1
